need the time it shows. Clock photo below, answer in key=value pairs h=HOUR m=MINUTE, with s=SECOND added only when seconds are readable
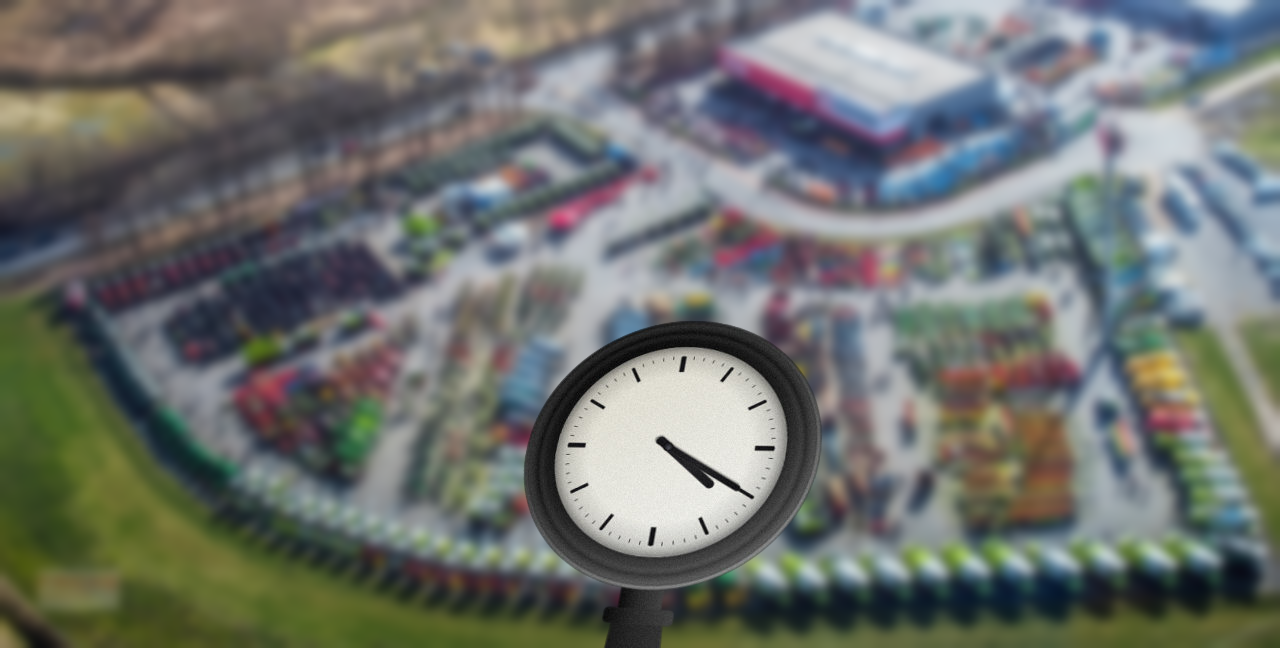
h=4 m=20
